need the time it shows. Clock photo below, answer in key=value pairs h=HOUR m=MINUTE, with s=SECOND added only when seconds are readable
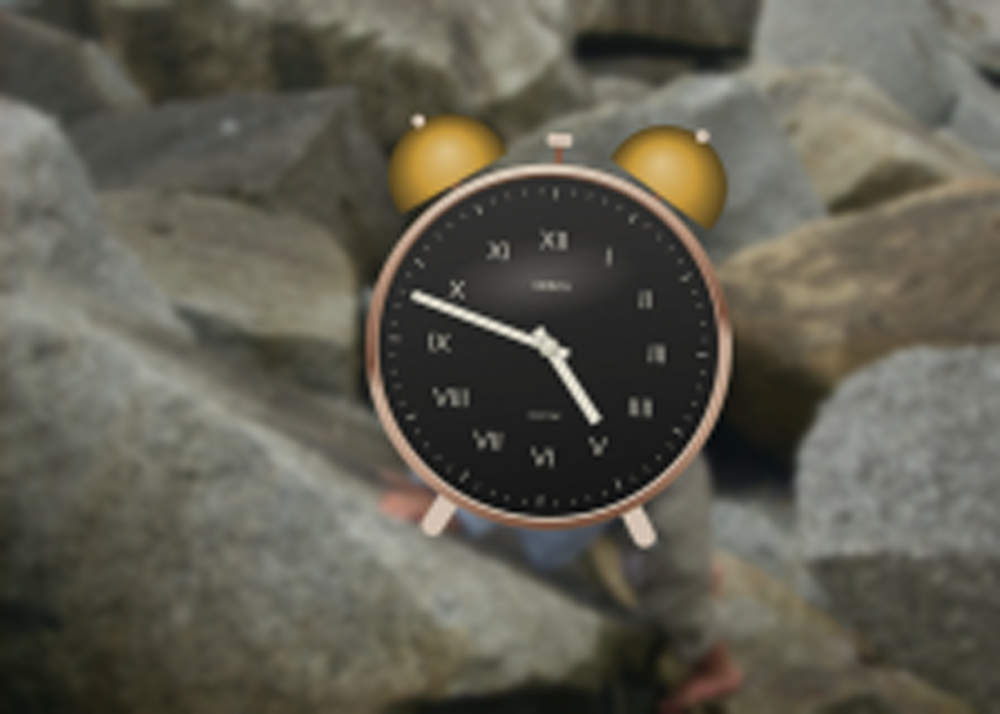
h=4 m=48
